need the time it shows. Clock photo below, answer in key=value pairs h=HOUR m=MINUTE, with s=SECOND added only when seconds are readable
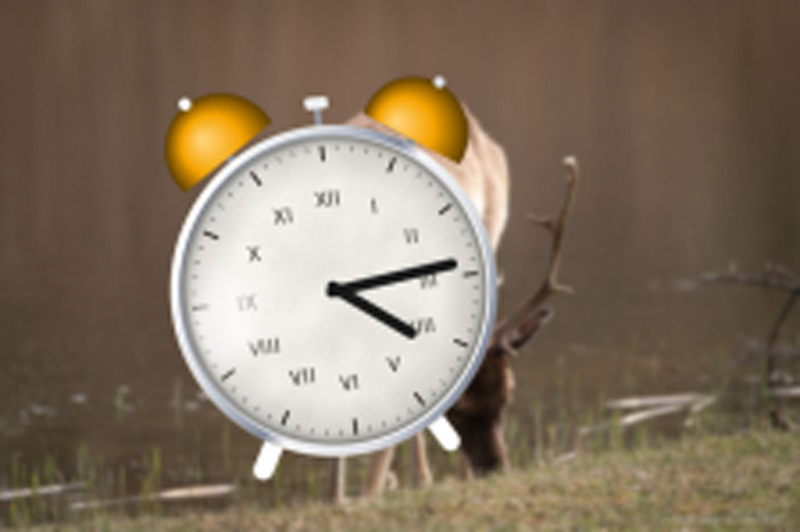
h=4 m=14
